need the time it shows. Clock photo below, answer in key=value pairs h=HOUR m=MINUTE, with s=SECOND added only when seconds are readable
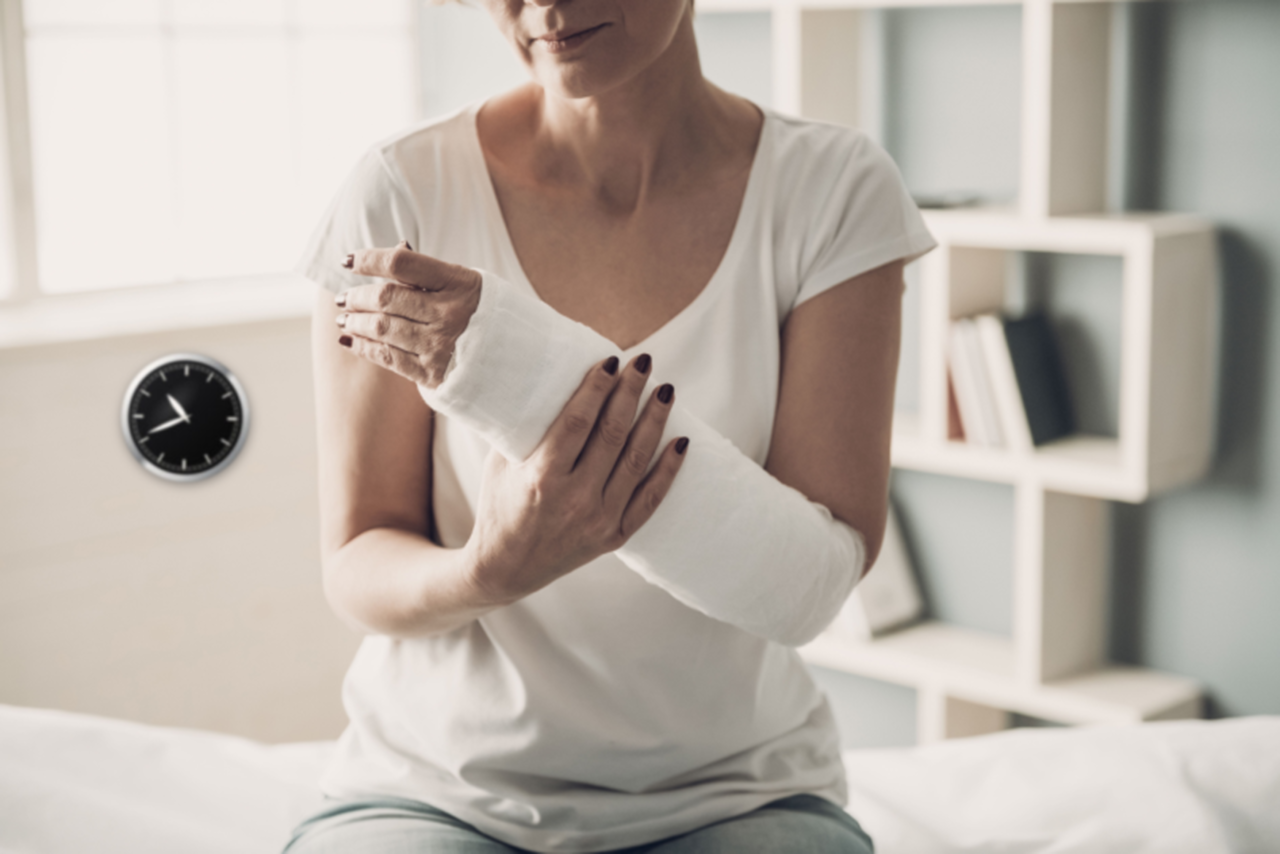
h=10 m=41
